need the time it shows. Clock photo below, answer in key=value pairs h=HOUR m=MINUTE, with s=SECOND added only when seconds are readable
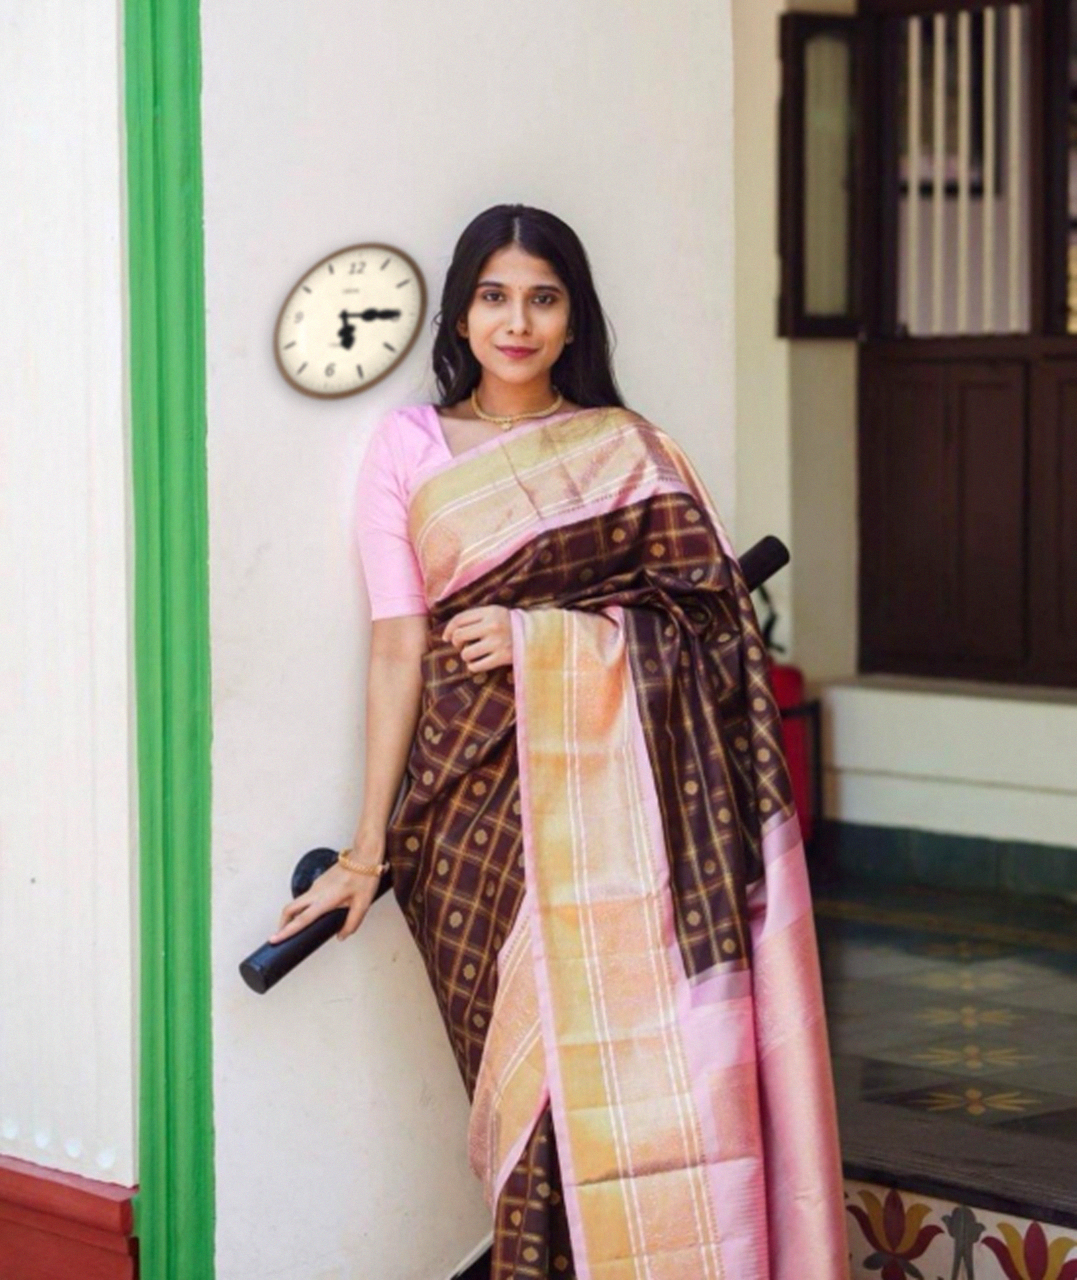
h=5 m=15
